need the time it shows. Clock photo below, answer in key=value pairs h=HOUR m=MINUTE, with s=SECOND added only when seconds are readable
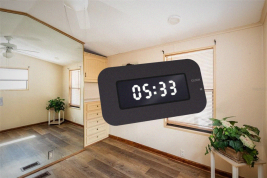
h=5 m=33
